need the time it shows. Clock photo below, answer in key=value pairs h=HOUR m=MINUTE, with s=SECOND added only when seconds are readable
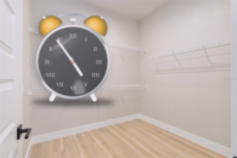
h=4 m=54
